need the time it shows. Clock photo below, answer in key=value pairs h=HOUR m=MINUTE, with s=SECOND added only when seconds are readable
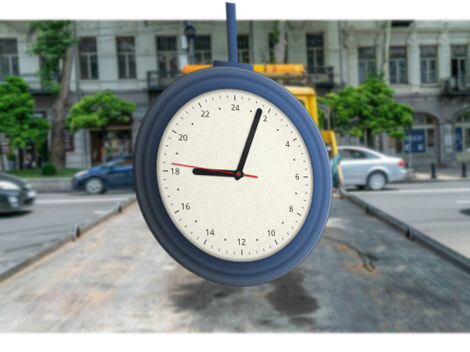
h=18 m=3 s=46
